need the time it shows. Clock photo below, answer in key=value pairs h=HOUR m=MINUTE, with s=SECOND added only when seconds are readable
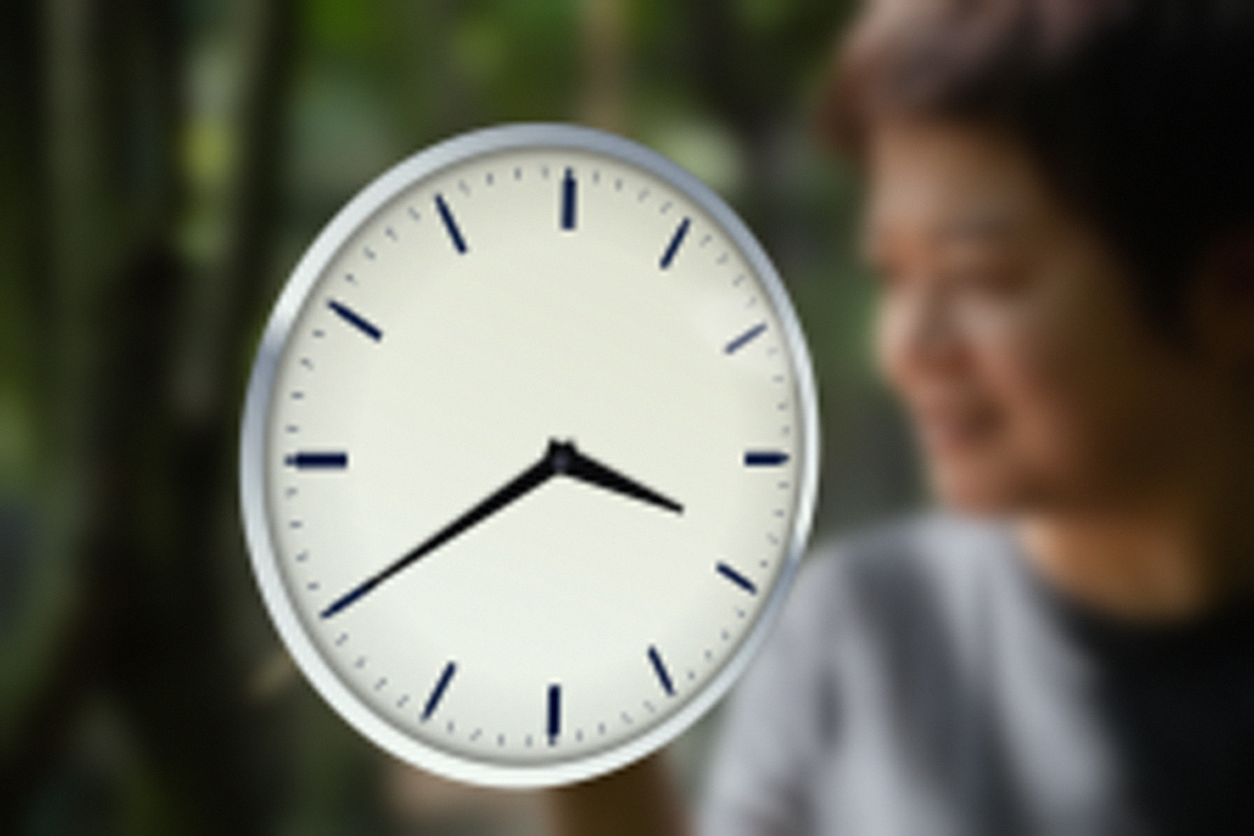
h=3 m=40
